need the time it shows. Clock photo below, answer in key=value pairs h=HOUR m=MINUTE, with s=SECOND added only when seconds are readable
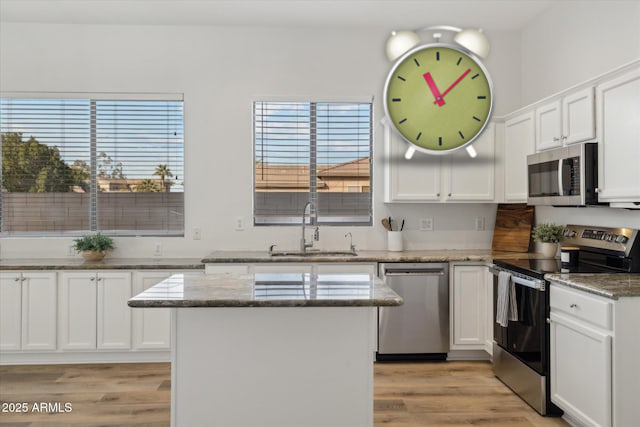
h=11 m=8
